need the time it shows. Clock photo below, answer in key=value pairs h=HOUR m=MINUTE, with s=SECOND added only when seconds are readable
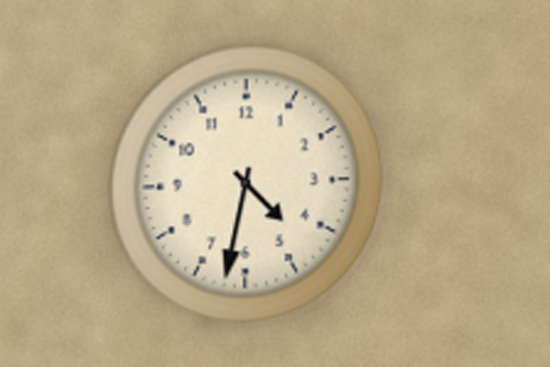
h=4 m=32
